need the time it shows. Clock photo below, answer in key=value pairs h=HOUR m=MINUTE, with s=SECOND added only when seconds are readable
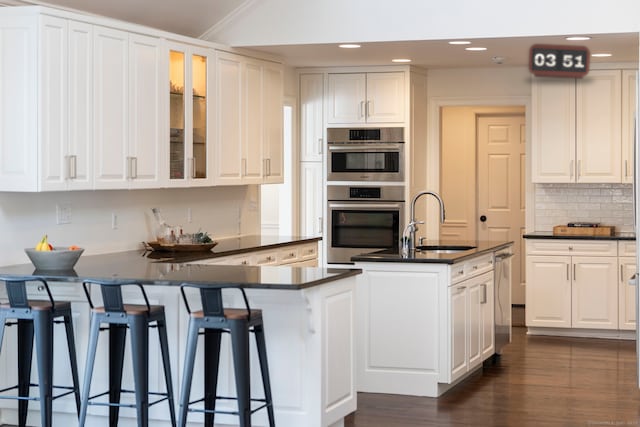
h=3 m=51
